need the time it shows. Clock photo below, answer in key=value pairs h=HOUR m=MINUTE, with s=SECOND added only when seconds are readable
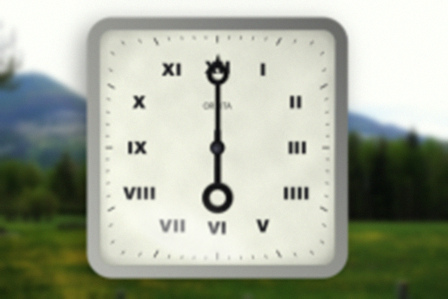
h=6 m=0
